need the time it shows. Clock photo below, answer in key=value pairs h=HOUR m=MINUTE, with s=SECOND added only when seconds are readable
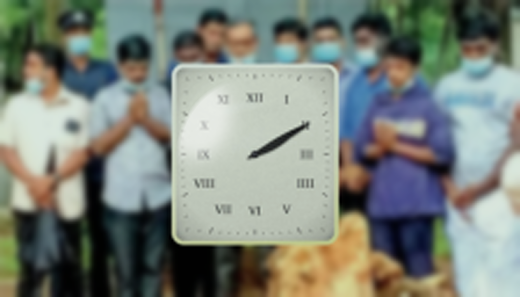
h=2 m=10
